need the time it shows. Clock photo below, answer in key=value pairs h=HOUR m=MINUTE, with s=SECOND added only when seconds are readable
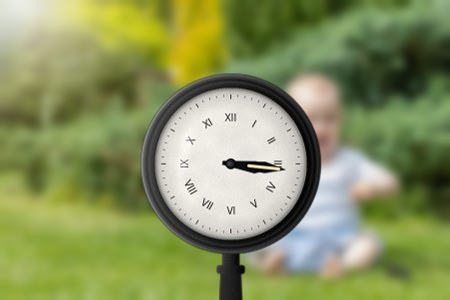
h=3 m=16
